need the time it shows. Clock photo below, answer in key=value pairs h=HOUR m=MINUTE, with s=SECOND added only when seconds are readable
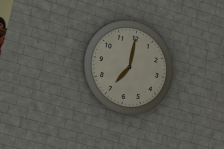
h=7 m=0
